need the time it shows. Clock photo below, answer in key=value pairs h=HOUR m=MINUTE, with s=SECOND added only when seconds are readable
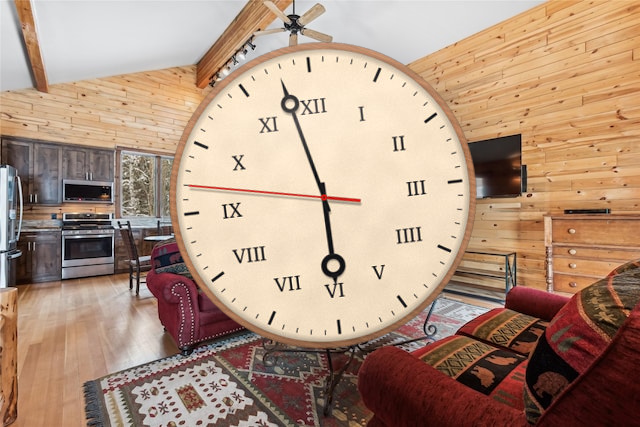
h=5 m=57 s=47
